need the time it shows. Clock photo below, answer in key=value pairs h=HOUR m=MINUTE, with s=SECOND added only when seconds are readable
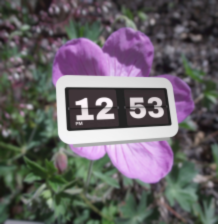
h=12 m=53
